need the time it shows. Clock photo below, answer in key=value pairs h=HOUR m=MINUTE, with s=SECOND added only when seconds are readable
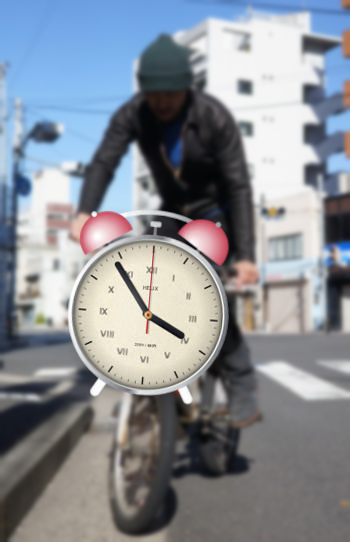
h=3 m=54 s=0
